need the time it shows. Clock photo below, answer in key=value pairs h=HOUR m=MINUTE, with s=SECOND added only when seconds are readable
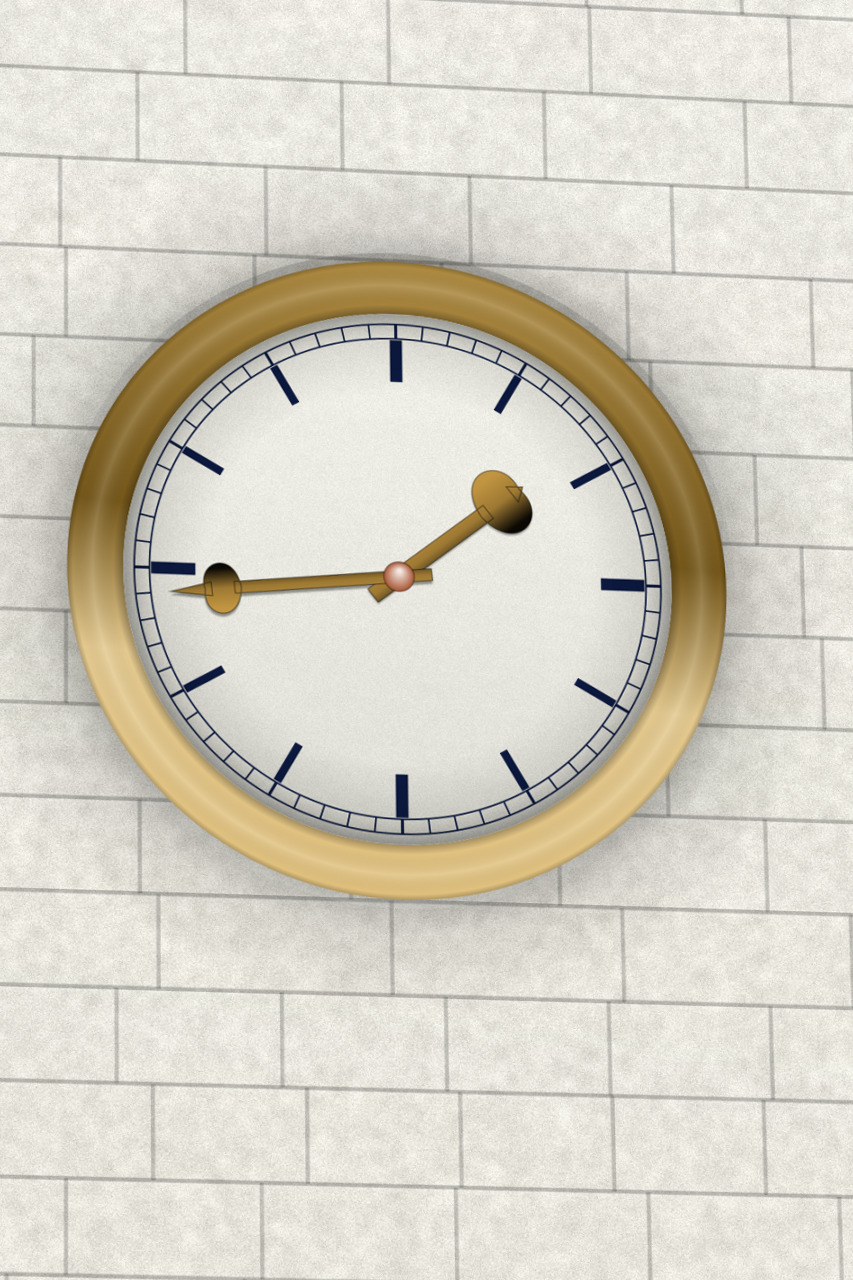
h=1 m=44
